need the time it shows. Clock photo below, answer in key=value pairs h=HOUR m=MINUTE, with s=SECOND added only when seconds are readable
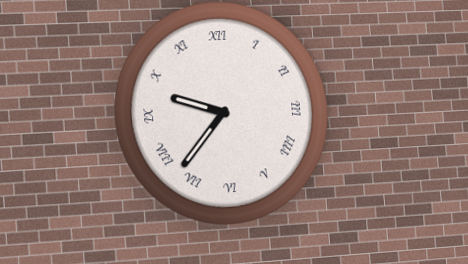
h=9 m=37
